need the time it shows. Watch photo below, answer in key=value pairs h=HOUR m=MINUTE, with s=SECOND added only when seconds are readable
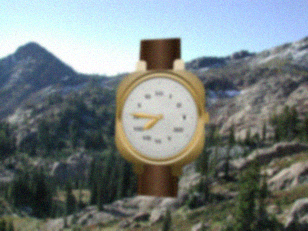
h=7 m=46
